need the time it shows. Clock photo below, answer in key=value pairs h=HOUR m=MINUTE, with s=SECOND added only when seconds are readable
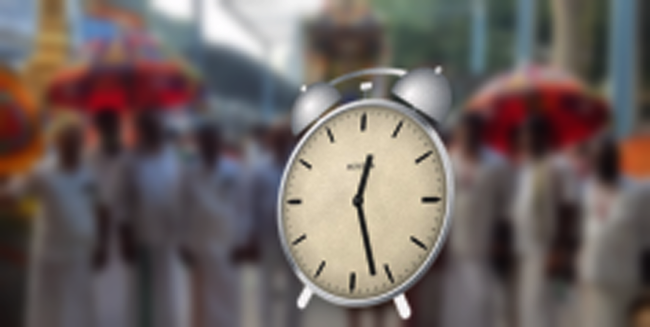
h=12 m=27
